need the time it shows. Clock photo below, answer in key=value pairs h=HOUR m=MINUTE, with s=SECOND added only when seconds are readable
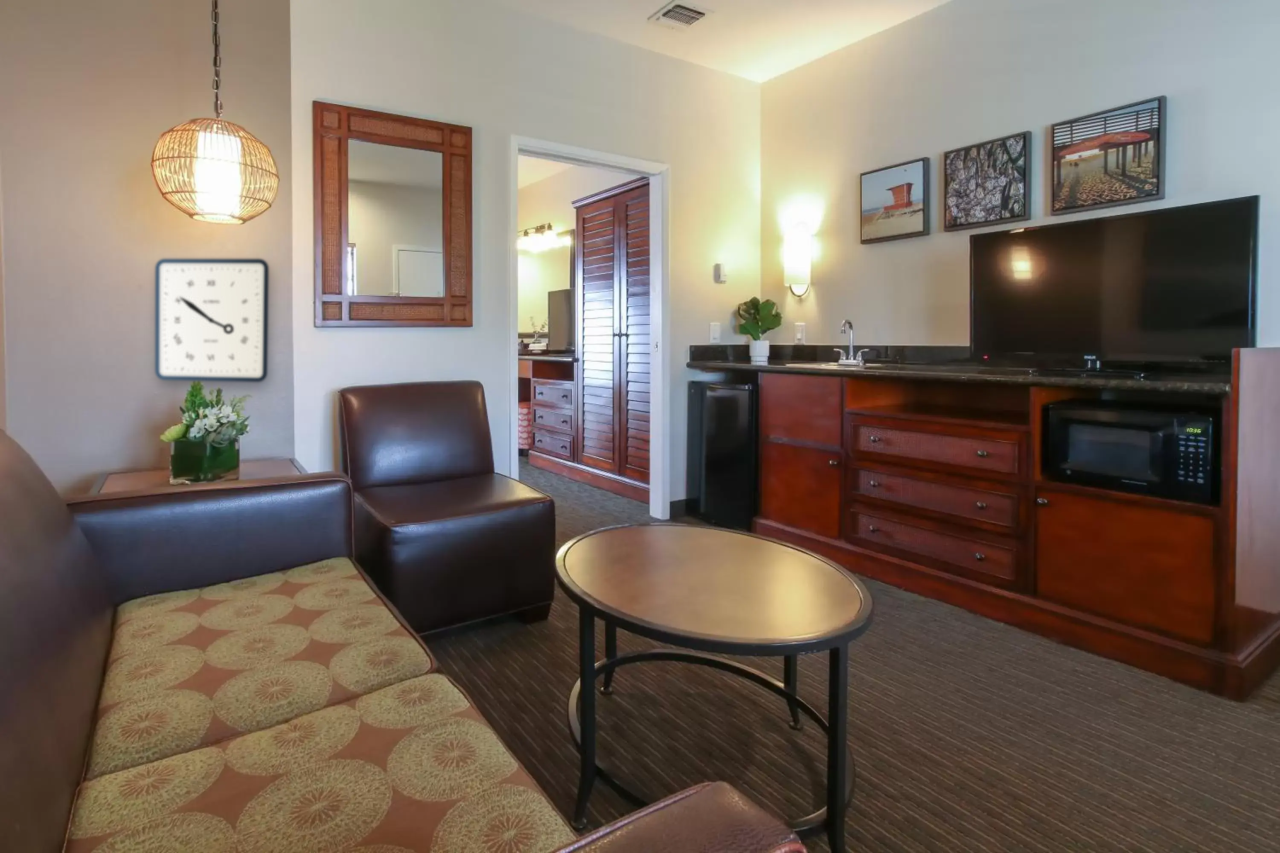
h=3 m=51
